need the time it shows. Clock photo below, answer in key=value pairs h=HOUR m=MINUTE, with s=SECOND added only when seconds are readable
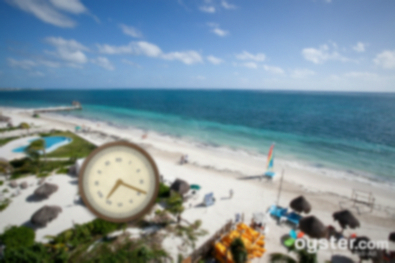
h=7 m=19
